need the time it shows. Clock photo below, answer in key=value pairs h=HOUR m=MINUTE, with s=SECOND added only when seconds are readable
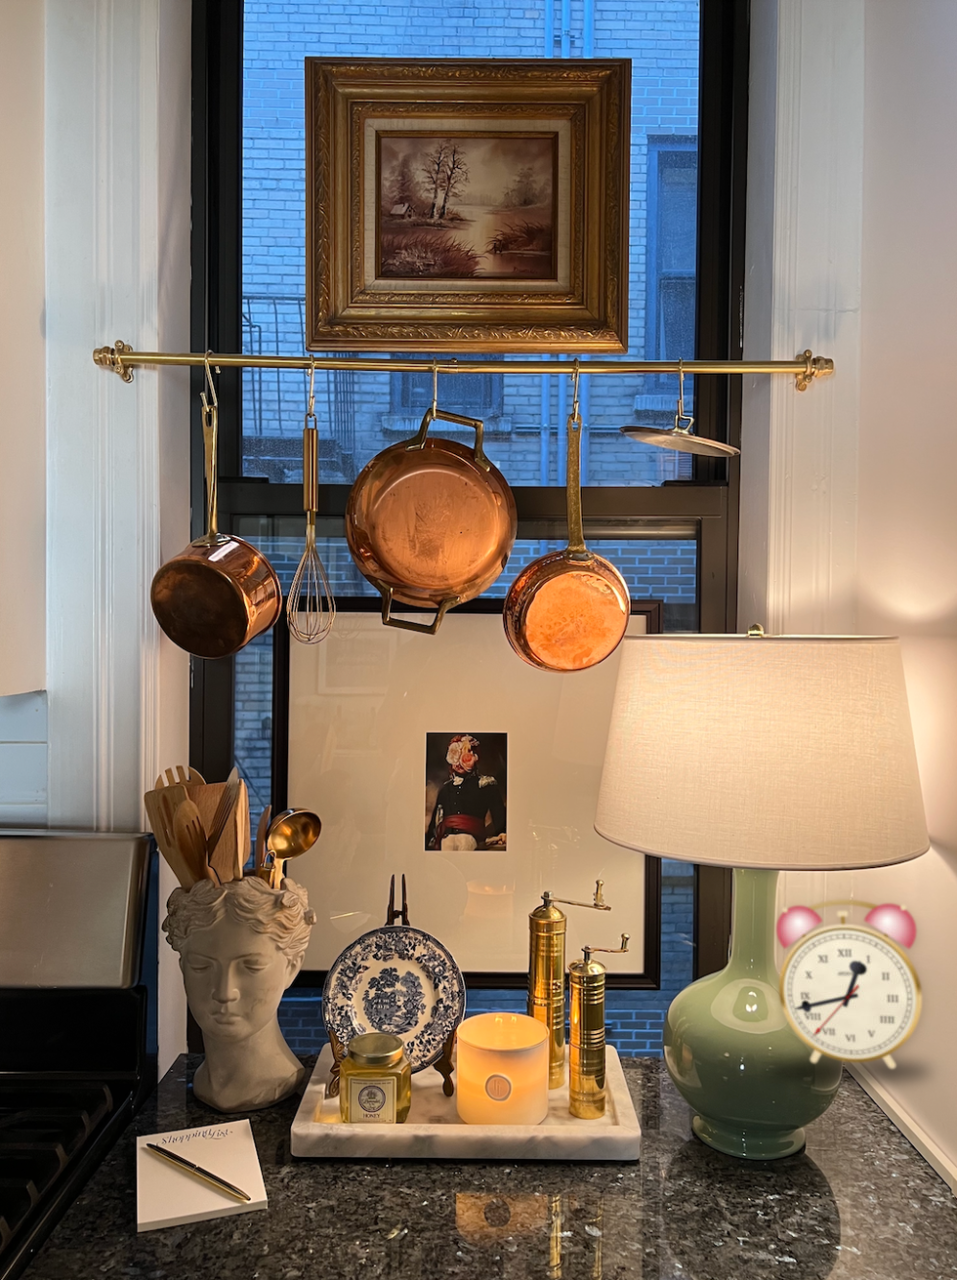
h=12 m=42 s=37
